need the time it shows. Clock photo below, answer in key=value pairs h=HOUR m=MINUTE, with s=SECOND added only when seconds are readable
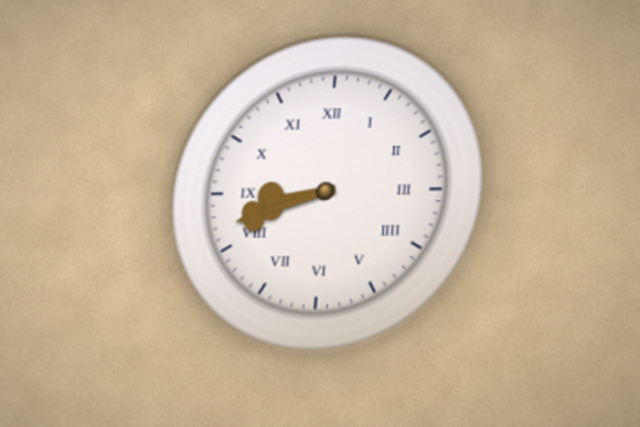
h=8 m=42
